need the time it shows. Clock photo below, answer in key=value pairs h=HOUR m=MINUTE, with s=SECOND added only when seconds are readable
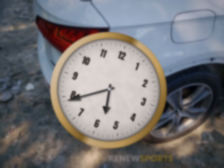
h=5 m=39
